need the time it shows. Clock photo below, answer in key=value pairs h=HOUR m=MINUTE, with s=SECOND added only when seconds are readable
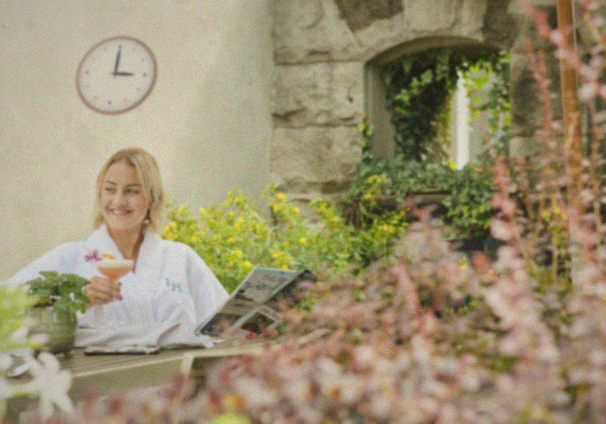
h=3 m=0
